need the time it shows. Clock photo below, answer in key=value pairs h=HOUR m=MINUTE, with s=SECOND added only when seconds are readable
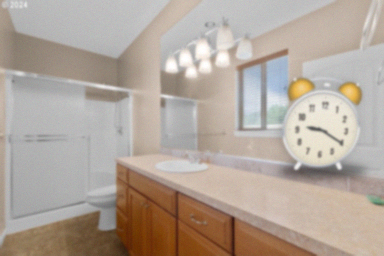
h=9 m=20
